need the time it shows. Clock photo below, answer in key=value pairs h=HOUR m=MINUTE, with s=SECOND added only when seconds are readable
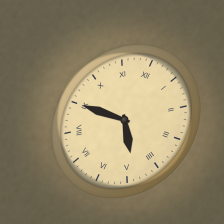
h=4 m=45
